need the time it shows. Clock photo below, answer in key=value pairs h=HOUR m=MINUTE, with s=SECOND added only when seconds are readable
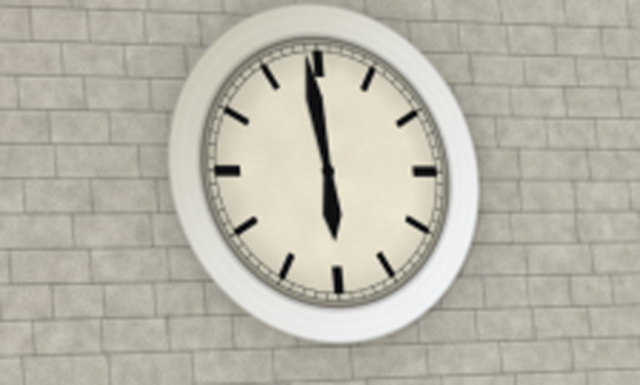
h=5 m=59
